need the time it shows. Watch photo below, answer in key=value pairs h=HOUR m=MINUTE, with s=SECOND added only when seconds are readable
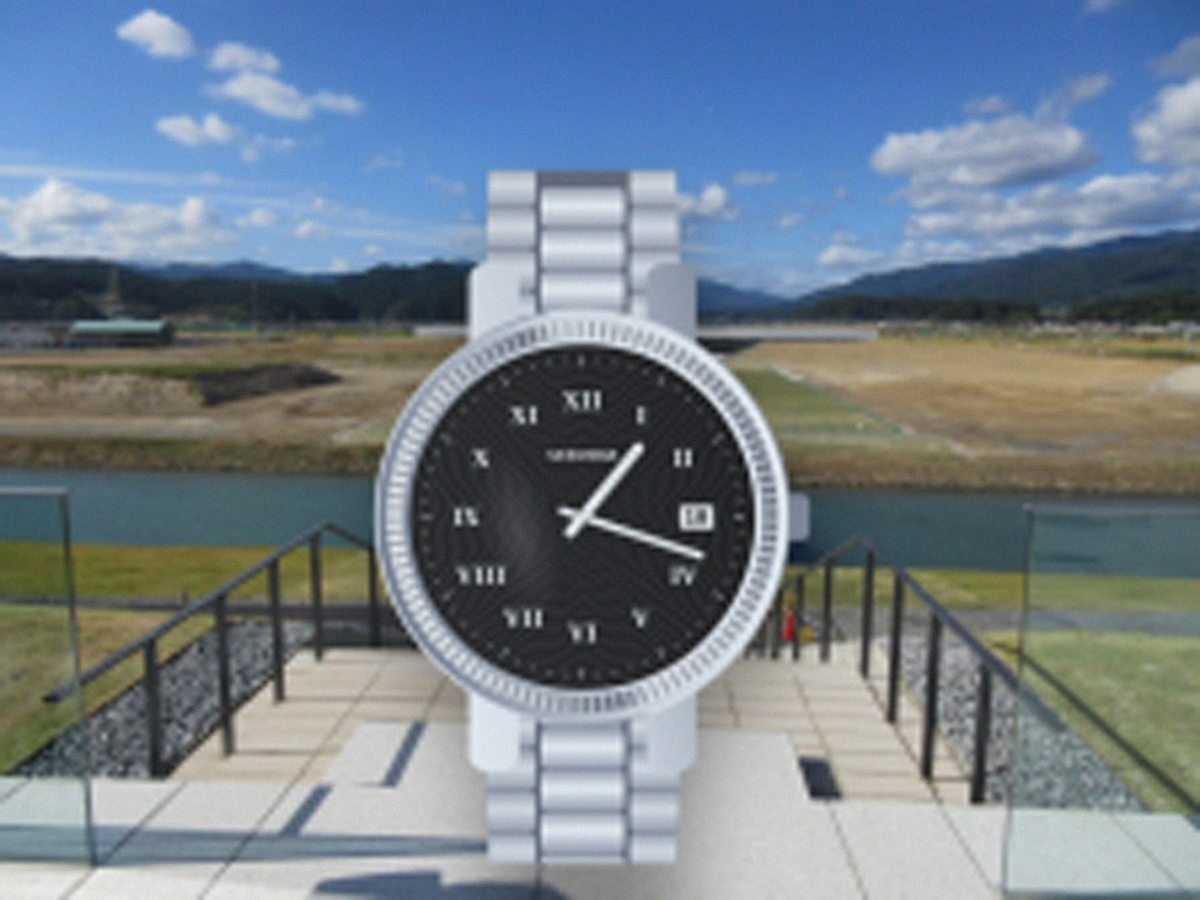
h=1 m=18
